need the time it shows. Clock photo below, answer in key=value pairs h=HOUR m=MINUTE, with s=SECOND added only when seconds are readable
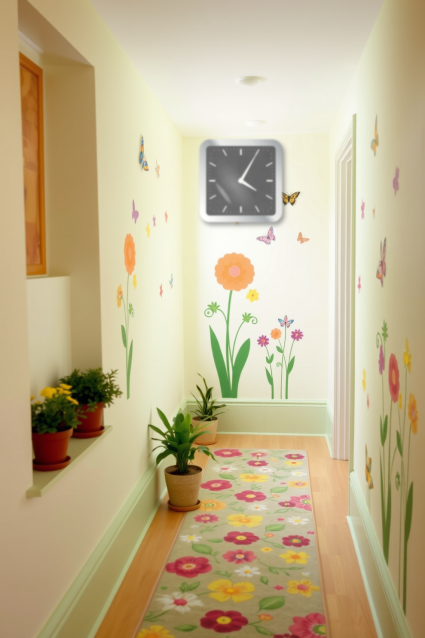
h=4 m=5
